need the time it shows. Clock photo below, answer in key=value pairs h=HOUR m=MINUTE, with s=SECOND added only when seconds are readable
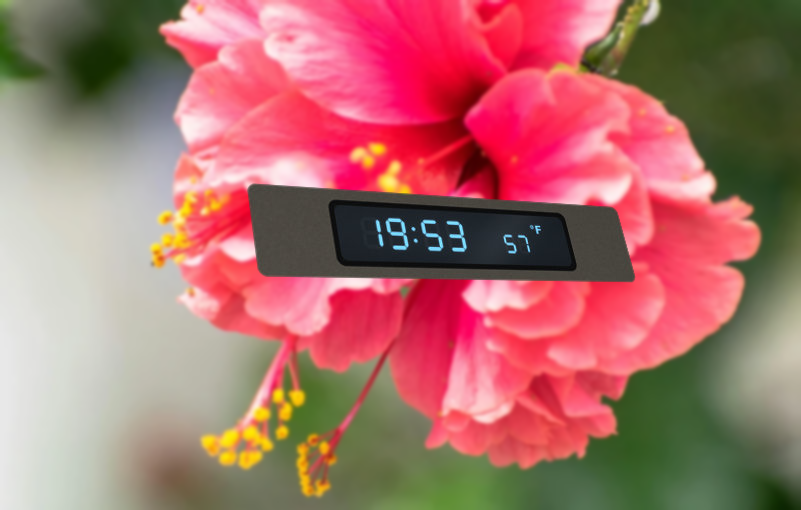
h=19 m=53
